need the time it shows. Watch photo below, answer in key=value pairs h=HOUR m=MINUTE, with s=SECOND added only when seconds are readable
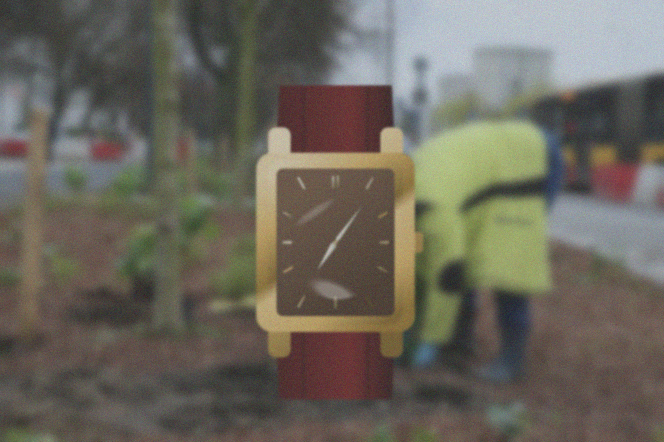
h=7 m=6
